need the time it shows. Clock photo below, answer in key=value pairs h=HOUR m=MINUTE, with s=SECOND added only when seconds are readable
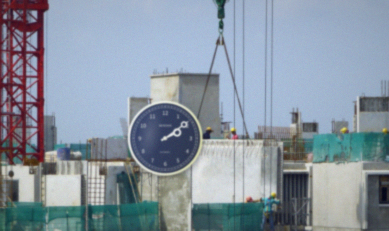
h=2 m=9
